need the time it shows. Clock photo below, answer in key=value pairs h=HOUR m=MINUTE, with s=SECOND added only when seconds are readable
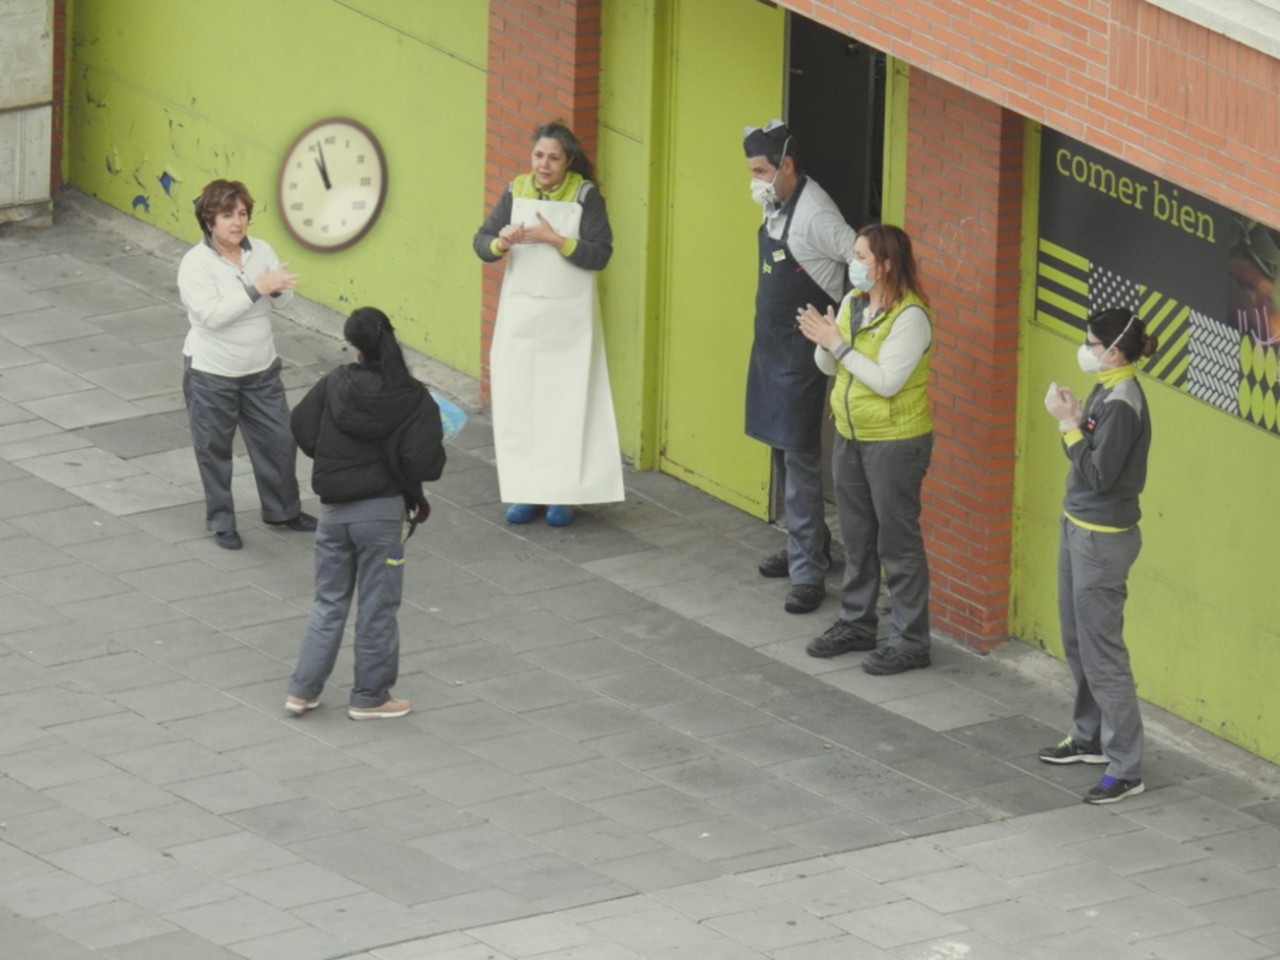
h=10 m=57
